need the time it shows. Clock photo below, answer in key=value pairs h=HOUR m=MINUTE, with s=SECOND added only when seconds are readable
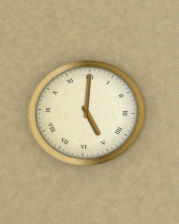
h=5 m=0
